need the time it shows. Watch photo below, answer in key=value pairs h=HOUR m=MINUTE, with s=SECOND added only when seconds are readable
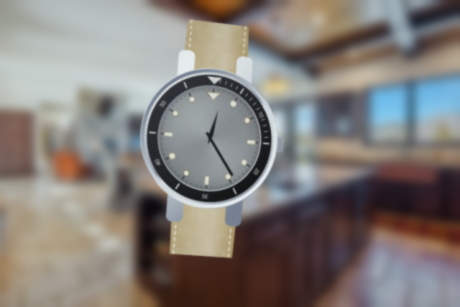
h=12 m=24
